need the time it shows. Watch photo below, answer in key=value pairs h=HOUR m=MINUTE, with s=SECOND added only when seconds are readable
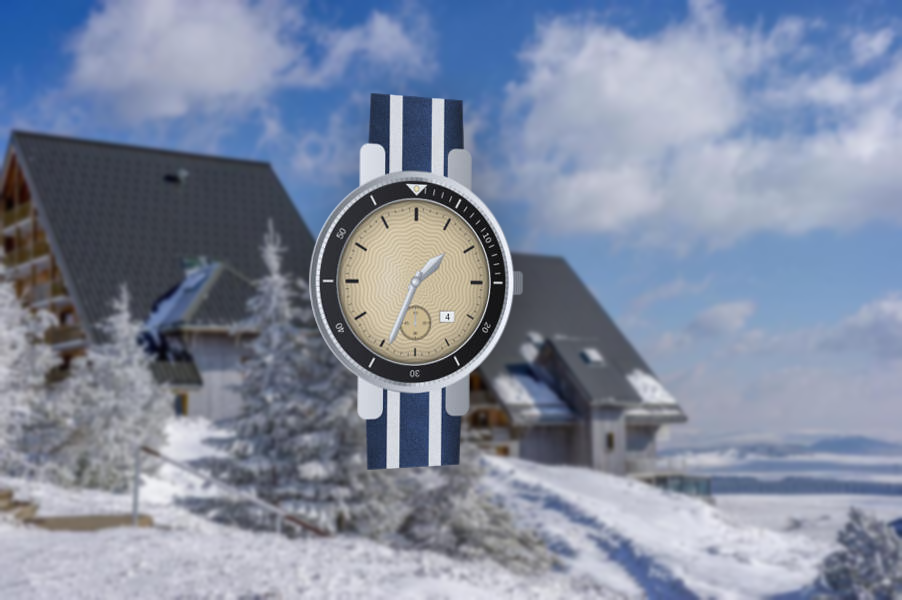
h=1 m=34
